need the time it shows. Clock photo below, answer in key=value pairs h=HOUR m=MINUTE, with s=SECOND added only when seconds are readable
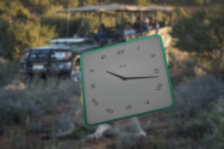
h=10 m=17
